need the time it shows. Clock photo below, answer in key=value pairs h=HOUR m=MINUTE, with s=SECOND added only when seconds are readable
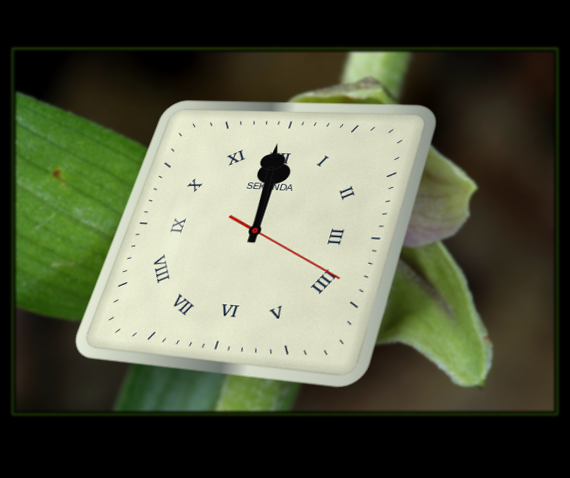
h=11 m=59 s=19
